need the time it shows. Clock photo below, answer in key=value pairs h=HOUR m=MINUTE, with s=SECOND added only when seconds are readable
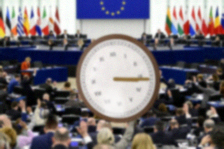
h=3 m=16
